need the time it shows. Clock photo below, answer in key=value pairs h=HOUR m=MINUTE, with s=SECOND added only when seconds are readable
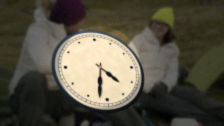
h=4 m=32
